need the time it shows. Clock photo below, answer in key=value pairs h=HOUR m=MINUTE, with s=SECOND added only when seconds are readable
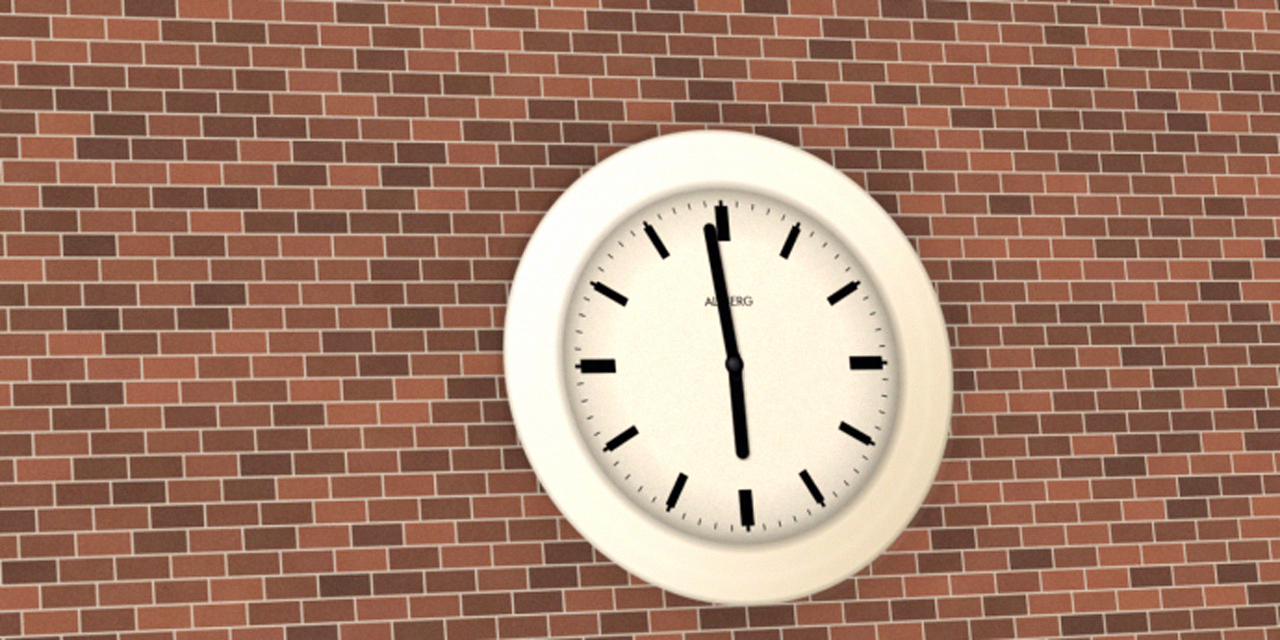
h=5 m=59
